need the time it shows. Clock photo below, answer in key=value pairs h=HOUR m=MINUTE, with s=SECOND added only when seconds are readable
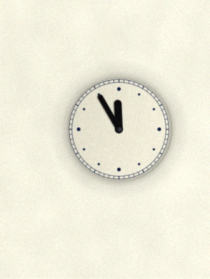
h=11 m=55
